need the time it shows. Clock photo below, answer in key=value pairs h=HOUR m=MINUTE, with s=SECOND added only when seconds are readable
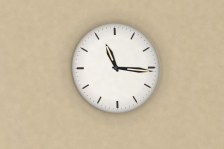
h=11 m=16
